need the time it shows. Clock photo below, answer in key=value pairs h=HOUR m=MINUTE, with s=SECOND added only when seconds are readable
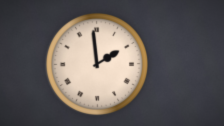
h=1 m=59
